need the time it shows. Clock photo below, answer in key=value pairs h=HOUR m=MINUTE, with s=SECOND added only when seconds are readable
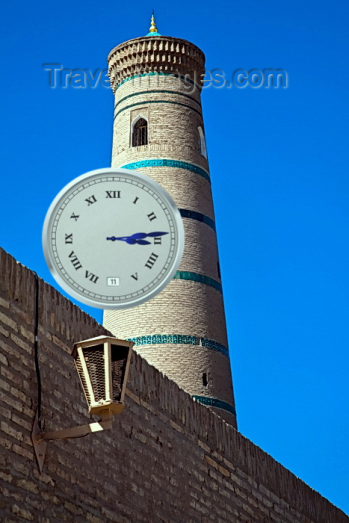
h=3 m=14
